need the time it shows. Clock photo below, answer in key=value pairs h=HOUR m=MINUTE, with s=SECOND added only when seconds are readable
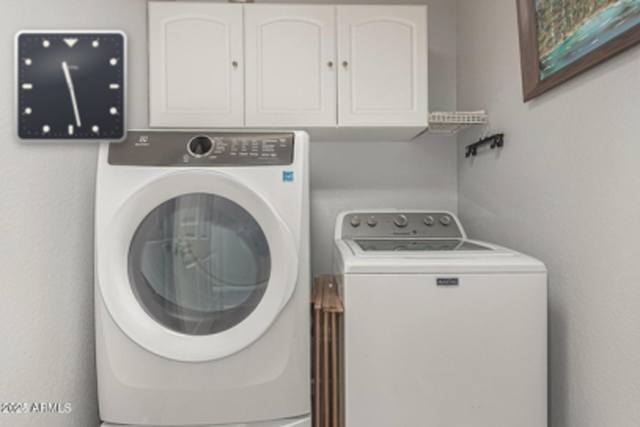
h=11 m=28
